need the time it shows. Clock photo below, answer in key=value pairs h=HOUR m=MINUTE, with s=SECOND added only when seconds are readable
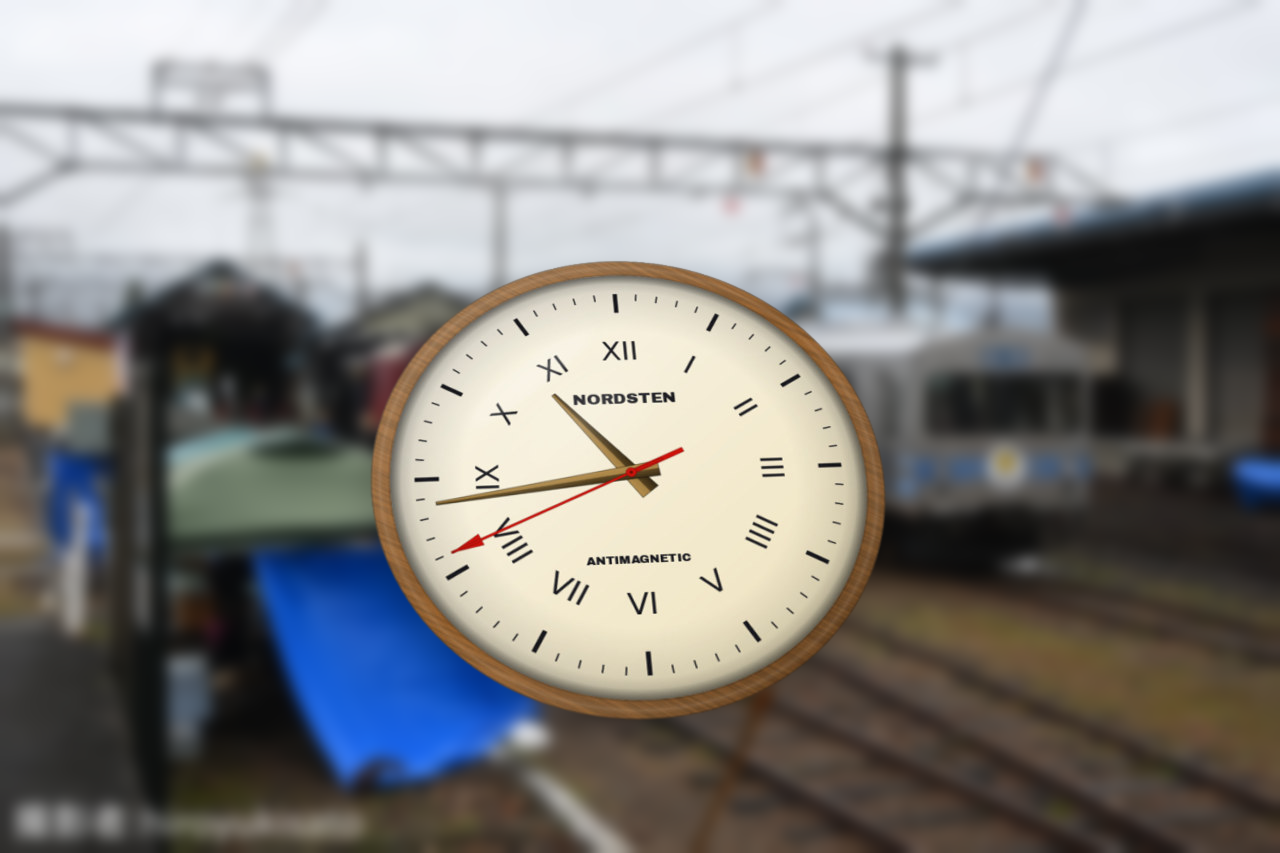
h=10 m=43 s=41
